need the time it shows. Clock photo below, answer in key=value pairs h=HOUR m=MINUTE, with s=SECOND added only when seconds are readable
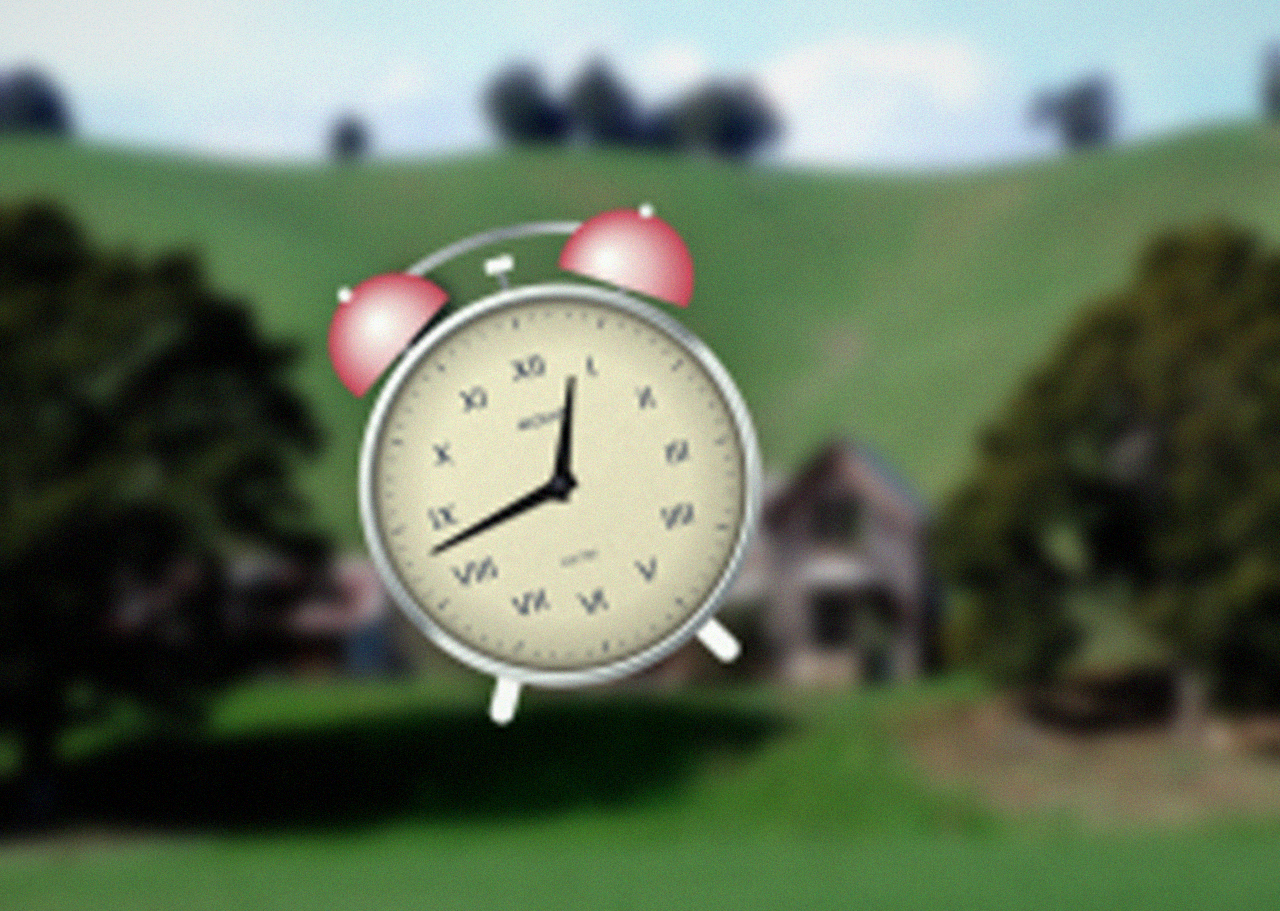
h=12 m=43
